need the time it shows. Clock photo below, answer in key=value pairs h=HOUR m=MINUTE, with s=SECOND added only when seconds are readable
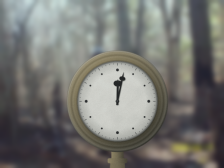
h=12 m=2
